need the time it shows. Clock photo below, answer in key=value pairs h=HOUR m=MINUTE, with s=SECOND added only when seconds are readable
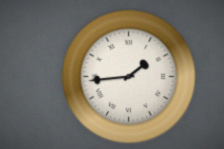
h=1 m=44
